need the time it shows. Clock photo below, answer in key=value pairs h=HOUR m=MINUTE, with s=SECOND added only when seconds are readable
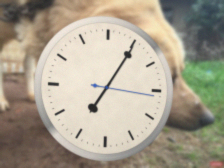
h=7 m=5 s=16
